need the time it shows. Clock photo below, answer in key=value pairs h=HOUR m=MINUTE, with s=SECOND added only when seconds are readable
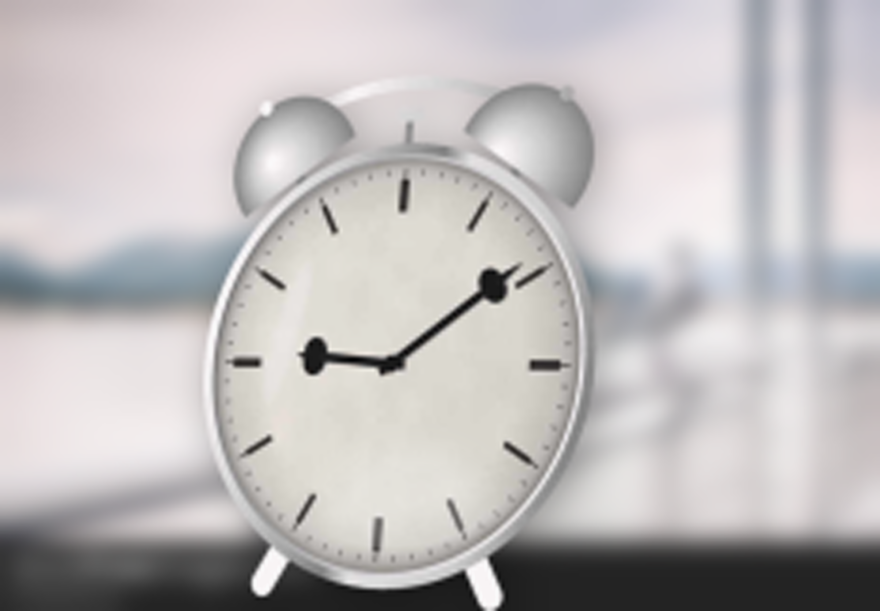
h=9 m=9
